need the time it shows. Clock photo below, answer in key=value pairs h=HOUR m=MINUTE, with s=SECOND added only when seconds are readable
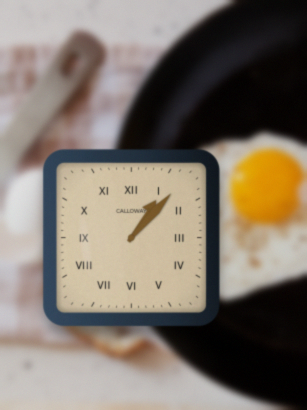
h=1 m=7
